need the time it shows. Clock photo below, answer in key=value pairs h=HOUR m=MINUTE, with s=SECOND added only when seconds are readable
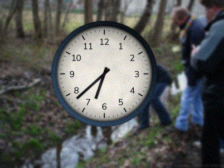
h=6 m=38
